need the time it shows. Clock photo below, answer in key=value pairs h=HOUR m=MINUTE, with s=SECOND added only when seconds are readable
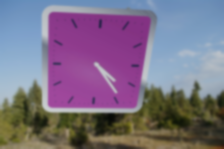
h=4 m=24
